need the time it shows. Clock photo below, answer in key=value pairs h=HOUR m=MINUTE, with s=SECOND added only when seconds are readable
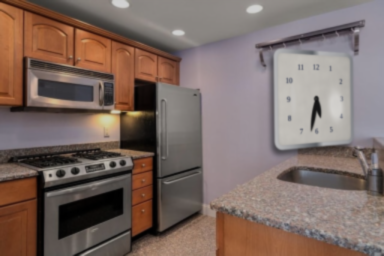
h=5 m=32
